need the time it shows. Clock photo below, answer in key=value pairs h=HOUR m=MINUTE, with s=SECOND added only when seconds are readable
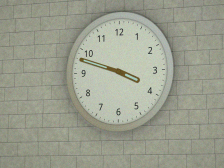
h=3 m=48
